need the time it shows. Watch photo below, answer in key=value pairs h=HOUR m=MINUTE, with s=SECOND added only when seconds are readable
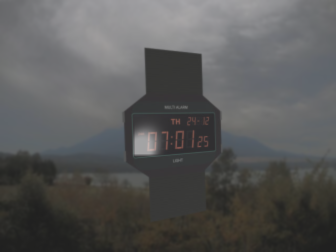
h=7 m=1 s=25
